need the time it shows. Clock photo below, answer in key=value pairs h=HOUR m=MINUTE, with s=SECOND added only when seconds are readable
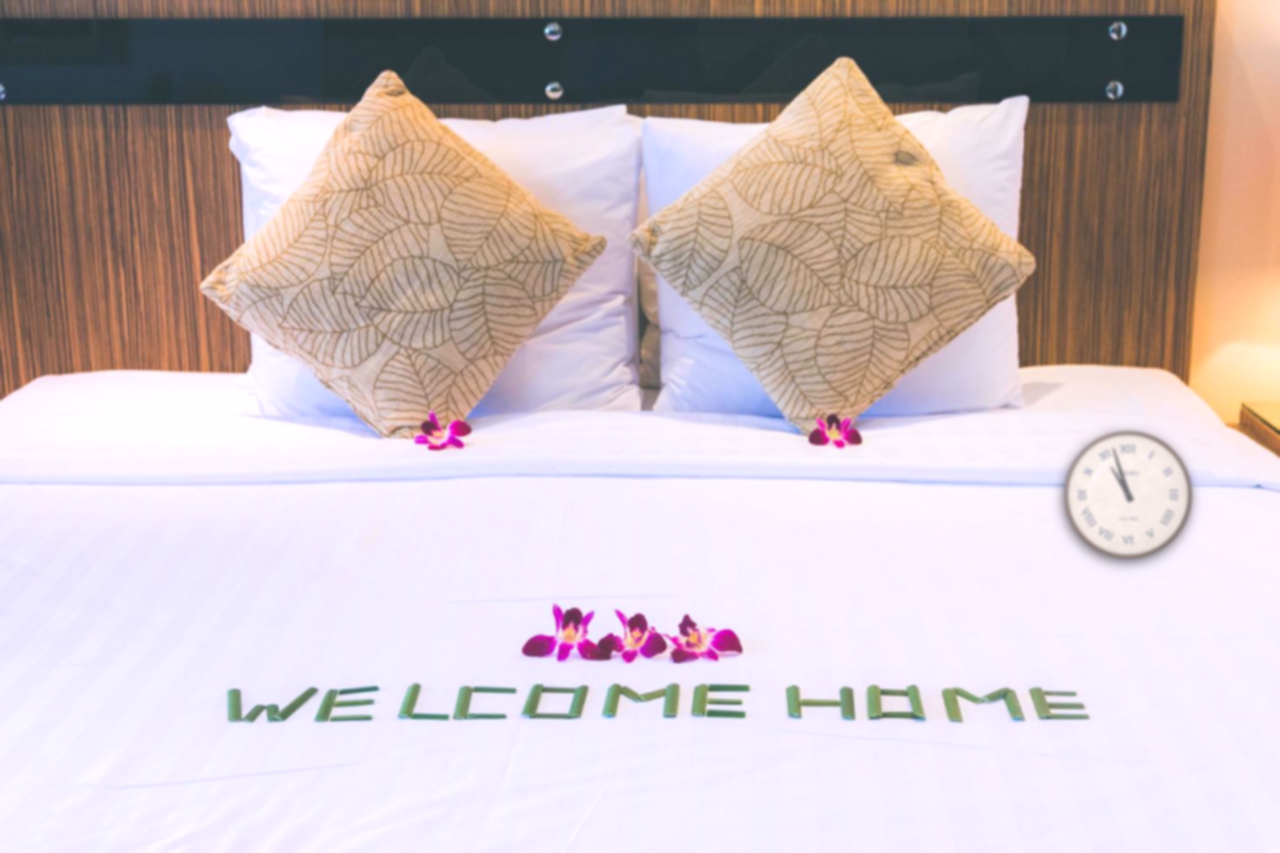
h=10 m=57
